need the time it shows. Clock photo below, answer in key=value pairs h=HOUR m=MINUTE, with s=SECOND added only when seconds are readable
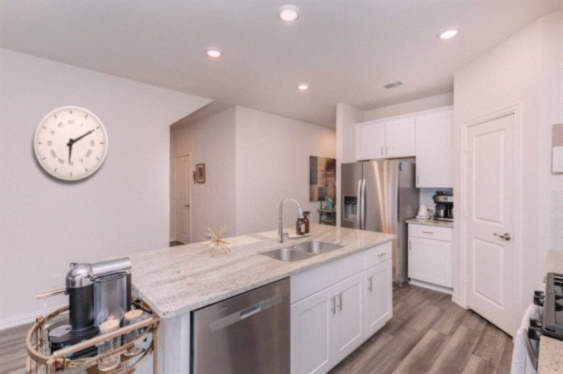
h=6 m=10
